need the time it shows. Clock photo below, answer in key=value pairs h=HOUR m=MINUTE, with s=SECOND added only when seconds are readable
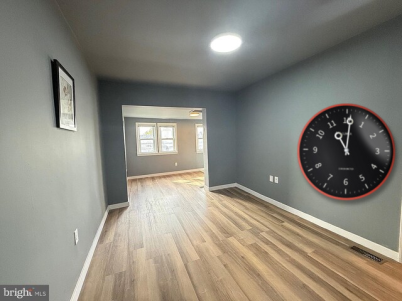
h=11 m=1
